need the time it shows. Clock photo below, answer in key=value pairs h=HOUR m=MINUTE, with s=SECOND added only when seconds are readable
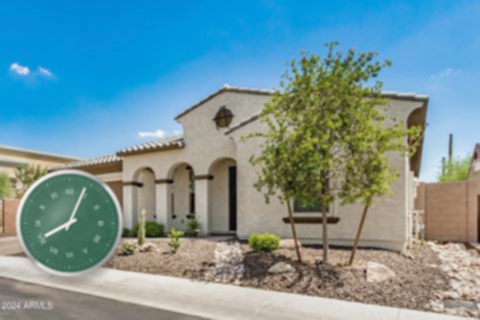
h=8 m=4
